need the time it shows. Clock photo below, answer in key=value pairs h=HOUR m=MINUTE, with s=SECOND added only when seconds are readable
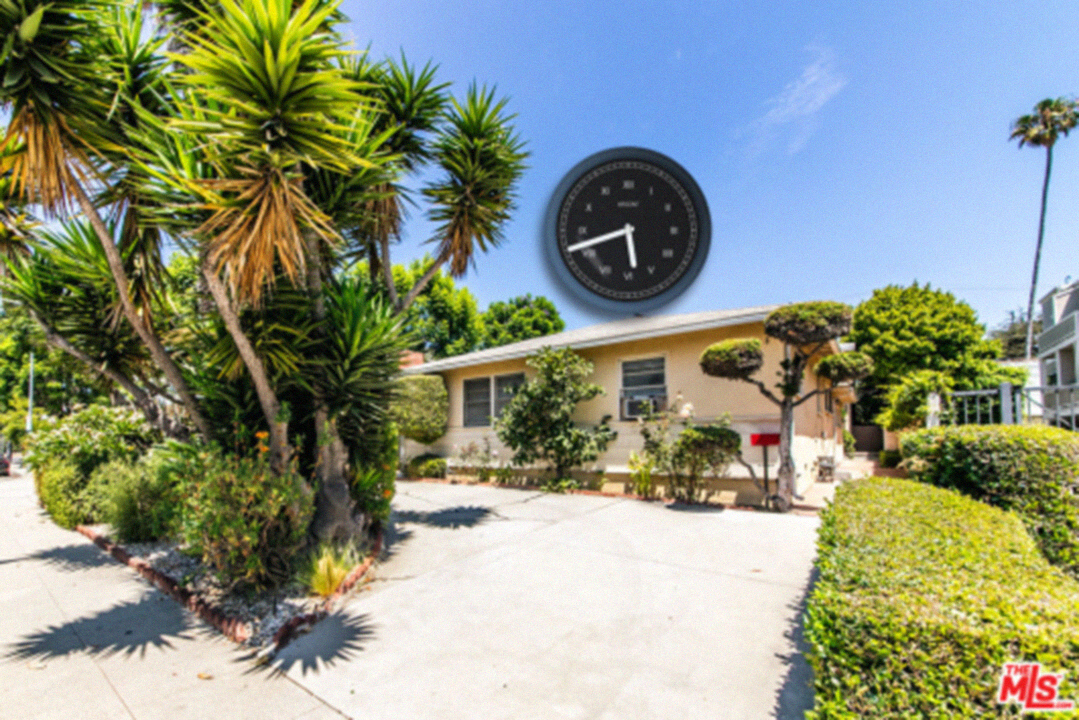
h=5 m=42
